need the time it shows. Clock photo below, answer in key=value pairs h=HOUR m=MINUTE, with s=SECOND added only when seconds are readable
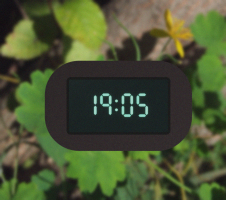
h=19 m=5
